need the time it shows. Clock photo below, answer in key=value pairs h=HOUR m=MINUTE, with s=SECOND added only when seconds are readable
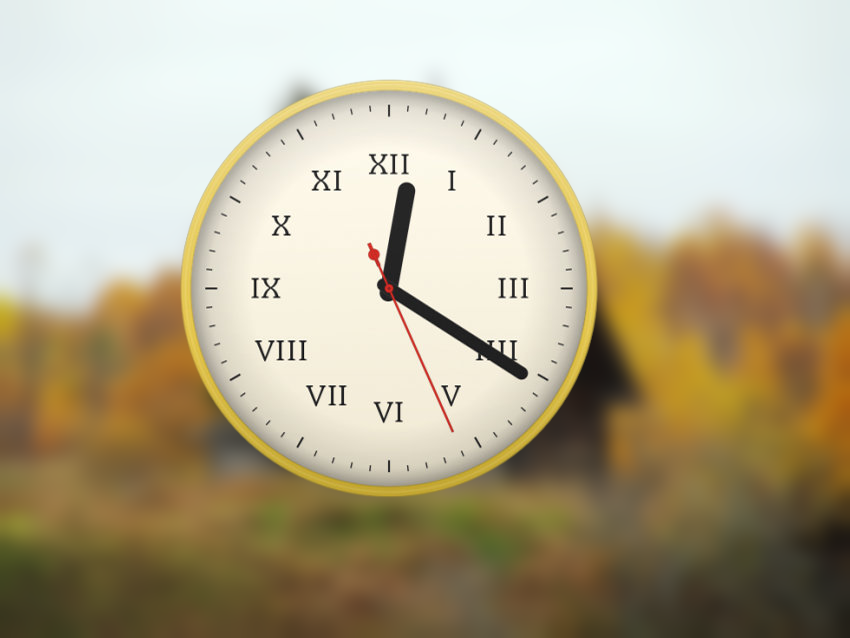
h=12 m=20 s=26
